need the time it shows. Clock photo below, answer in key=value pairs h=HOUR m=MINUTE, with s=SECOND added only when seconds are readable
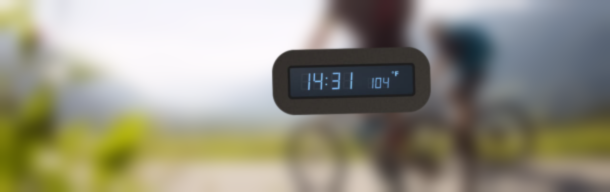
h=14 m=31
